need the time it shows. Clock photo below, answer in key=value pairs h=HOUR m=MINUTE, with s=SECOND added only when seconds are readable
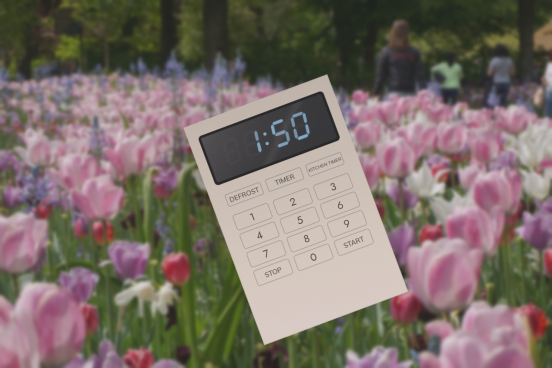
h=1 m=50
